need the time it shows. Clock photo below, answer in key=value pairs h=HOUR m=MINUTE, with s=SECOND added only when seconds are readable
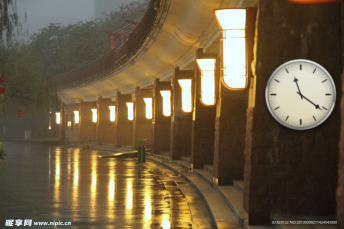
h=11 m=21
